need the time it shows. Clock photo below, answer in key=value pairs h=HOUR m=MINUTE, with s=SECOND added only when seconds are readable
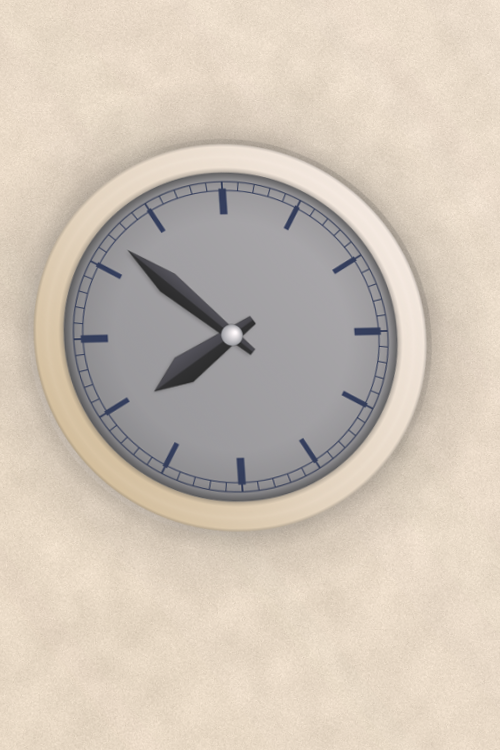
h=7 m=52
